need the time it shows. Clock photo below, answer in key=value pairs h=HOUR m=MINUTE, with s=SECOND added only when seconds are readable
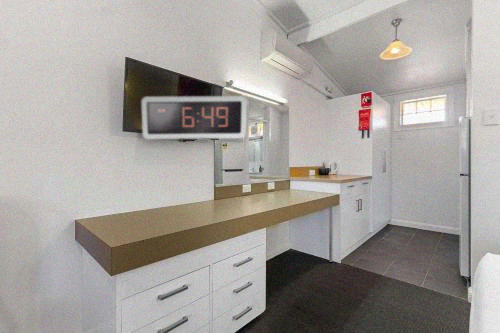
h=6 m=49
